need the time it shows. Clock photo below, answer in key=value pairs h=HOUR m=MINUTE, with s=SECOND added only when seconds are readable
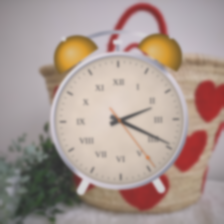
h=2 m=19 s=24
